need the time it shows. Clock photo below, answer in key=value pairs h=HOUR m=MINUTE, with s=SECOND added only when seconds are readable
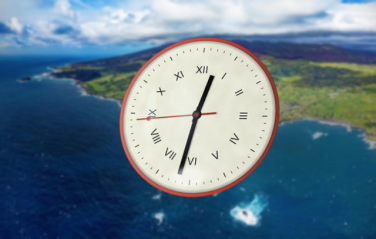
h=12 m=31 s=44
